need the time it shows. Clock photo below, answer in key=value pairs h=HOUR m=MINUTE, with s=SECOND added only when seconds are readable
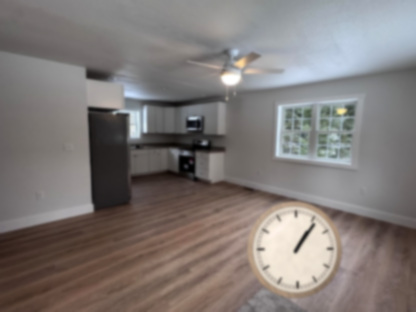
h=1 m=6
